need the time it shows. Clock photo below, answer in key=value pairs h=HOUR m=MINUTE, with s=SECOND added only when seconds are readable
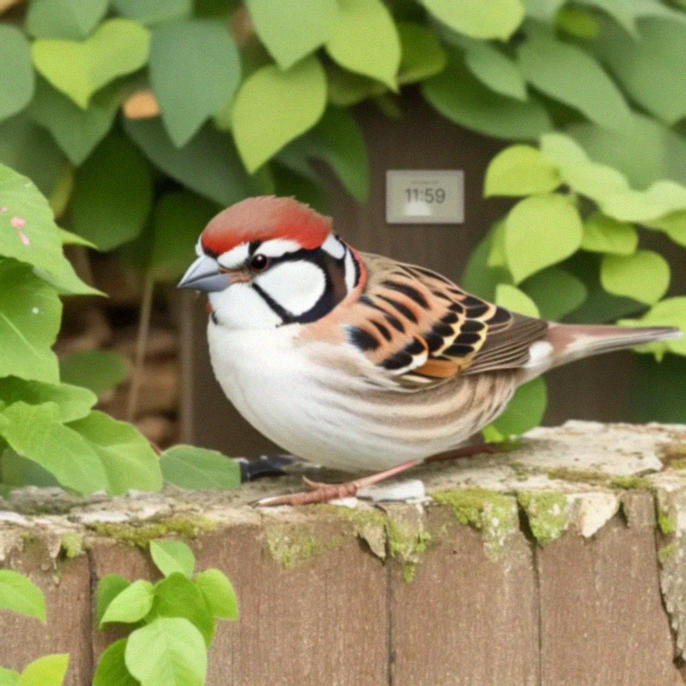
h=11 m=59
